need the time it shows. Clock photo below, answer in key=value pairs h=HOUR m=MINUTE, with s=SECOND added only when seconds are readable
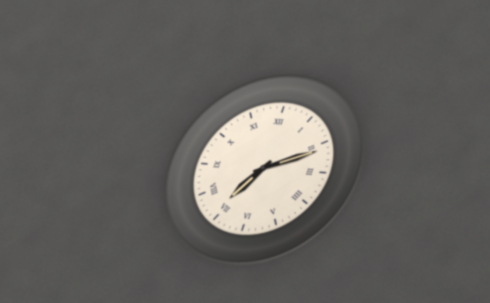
h=7 m=11
